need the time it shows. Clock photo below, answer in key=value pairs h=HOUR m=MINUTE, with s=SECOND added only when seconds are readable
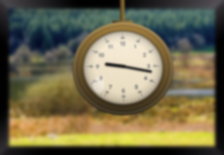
h=9 m=17
